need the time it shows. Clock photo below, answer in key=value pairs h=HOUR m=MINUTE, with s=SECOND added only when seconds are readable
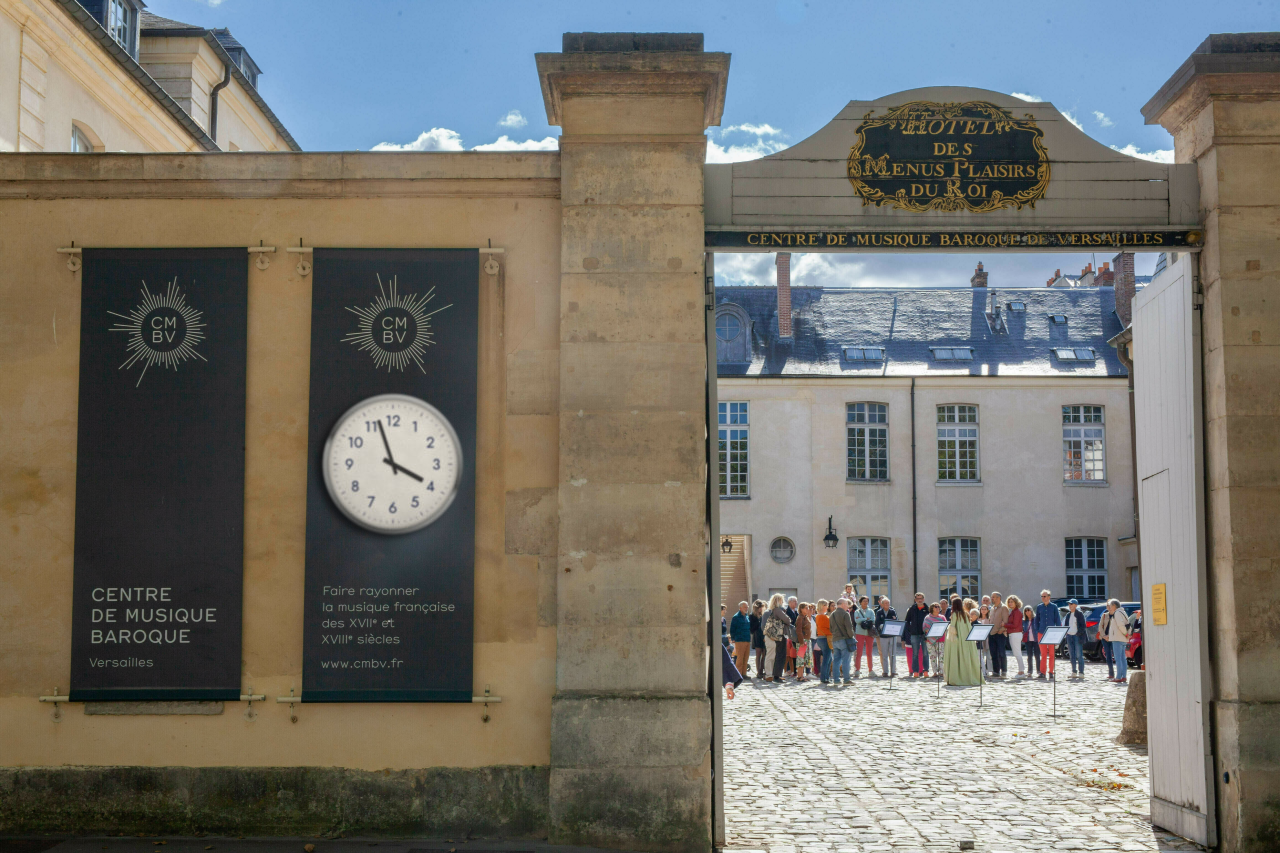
h=3 m=57
